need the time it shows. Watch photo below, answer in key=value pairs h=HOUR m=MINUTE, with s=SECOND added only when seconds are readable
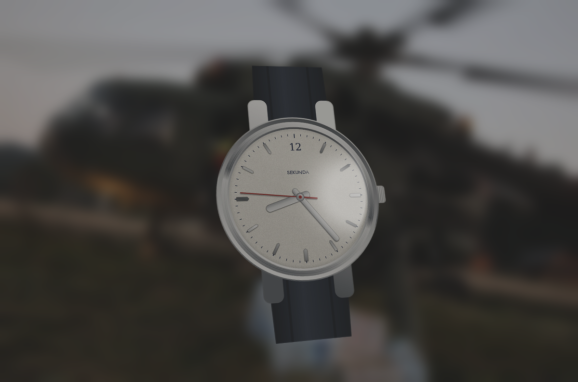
h=8 m=23 s=46
